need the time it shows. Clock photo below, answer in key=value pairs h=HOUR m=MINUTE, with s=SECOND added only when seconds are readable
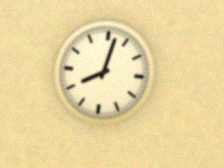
h=8 m=2
